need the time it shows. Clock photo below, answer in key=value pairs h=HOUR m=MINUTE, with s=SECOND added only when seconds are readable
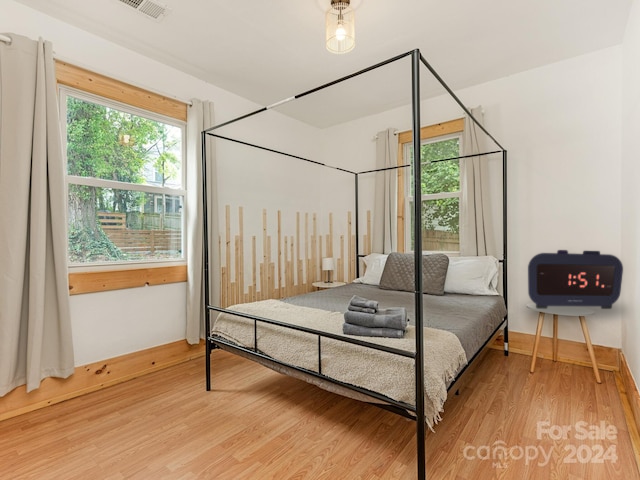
h=1 m=51
